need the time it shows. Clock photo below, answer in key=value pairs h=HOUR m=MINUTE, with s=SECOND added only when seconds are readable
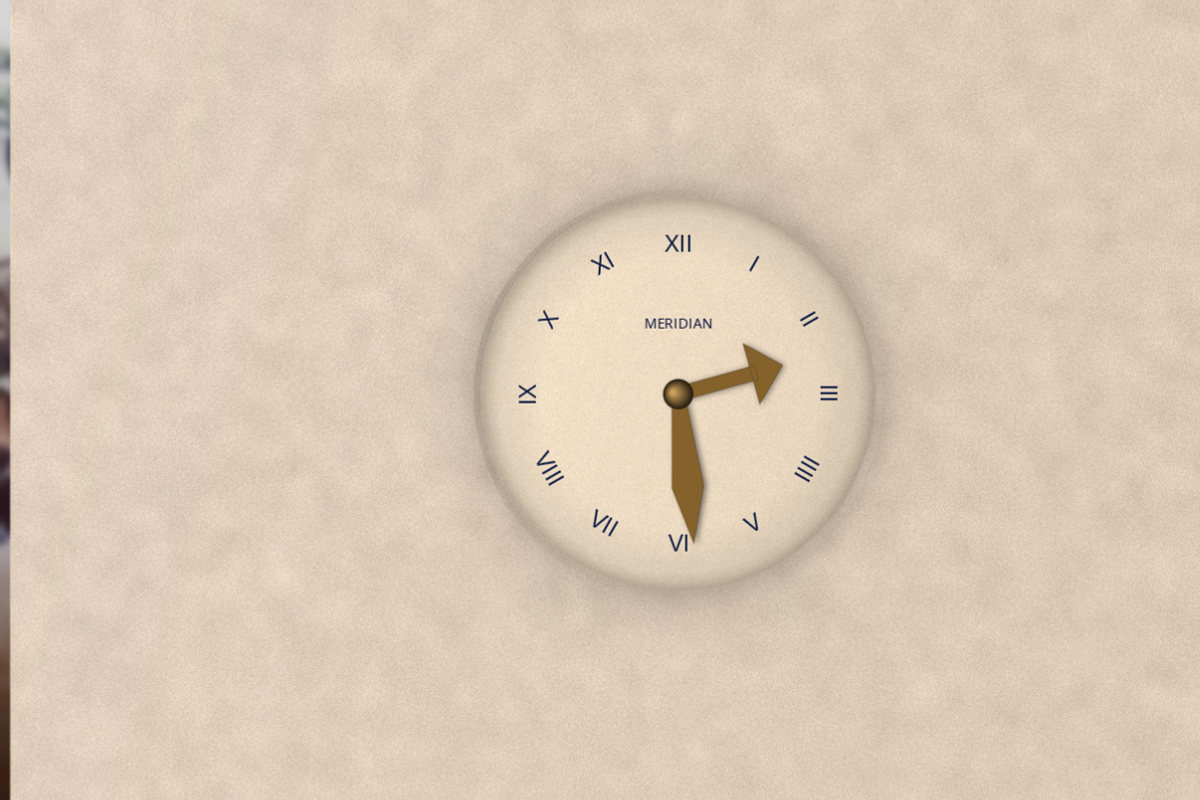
h=2 m=29
